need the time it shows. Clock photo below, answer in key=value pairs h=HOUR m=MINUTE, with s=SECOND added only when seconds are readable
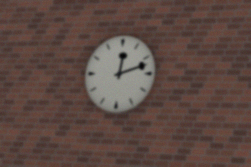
h=12 m=12
